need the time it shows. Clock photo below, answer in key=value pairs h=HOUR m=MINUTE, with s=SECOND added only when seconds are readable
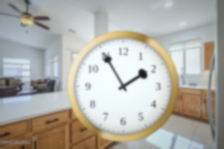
h=1 m=55
